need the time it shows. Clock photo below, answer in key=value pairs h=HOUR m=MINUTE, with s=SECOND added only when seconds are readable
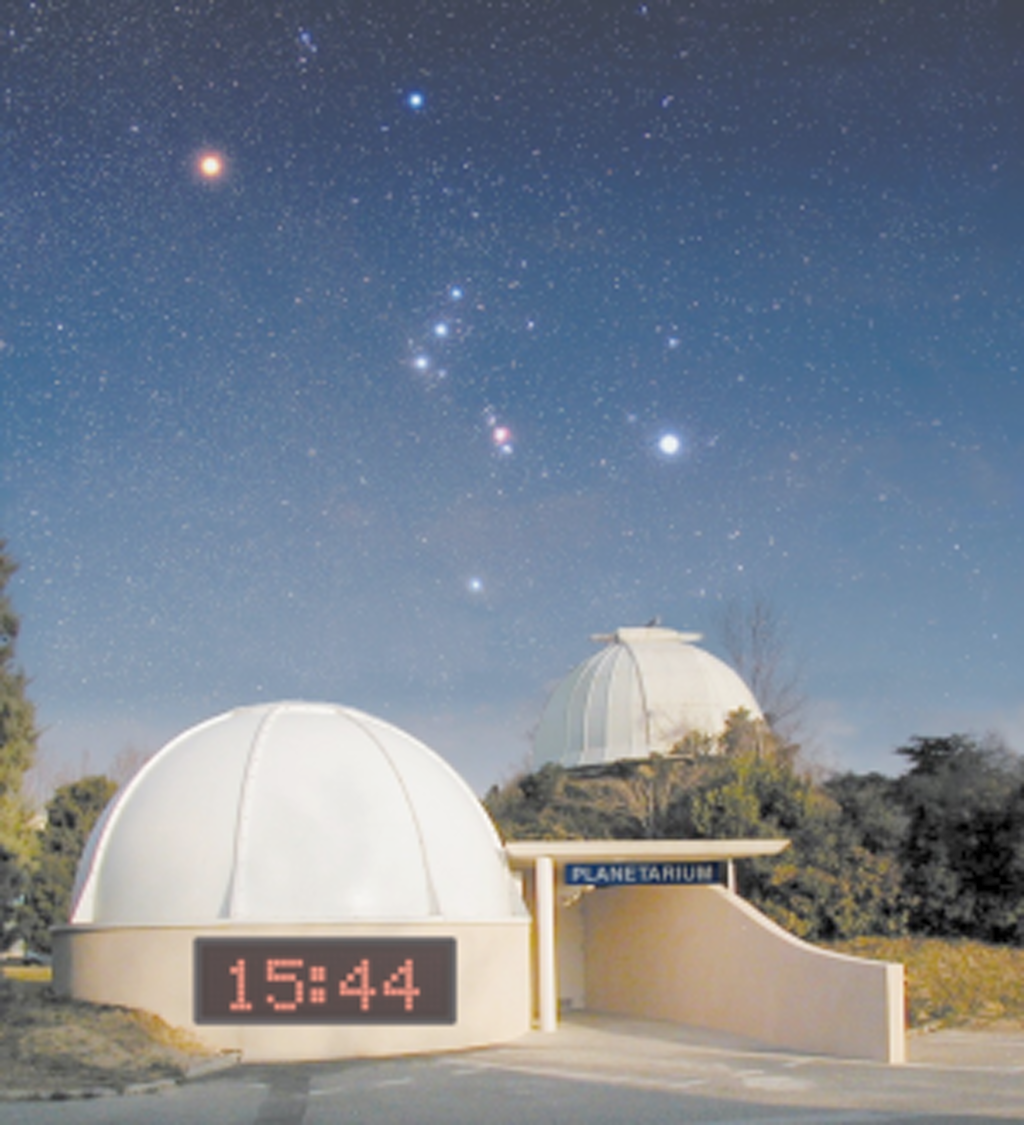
h=15 m=44
